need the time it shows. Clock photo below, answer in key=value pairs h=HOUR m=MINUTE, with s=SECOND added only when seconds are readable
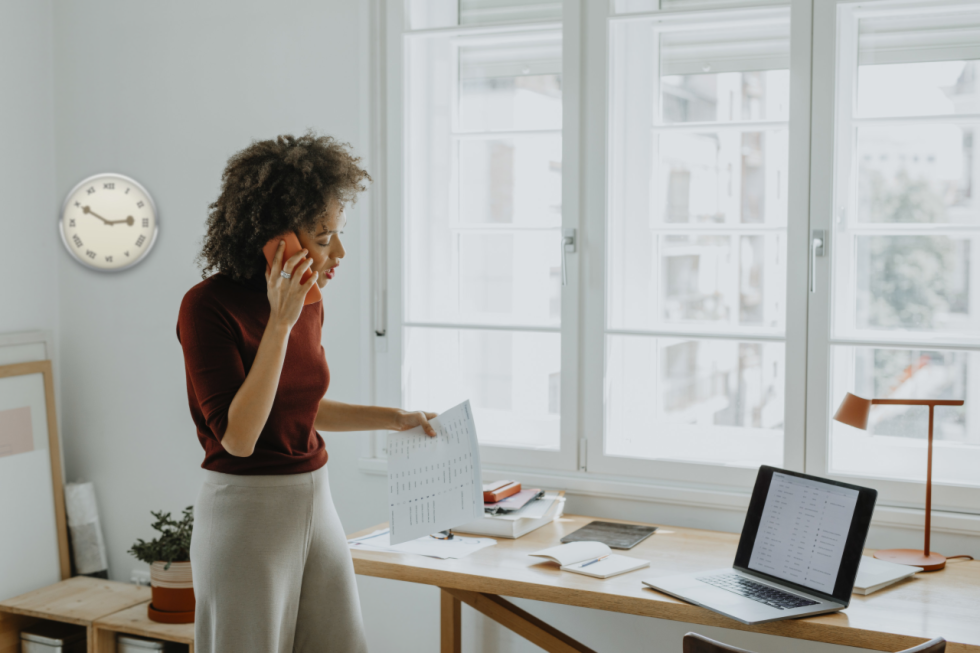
h=2 m=50
